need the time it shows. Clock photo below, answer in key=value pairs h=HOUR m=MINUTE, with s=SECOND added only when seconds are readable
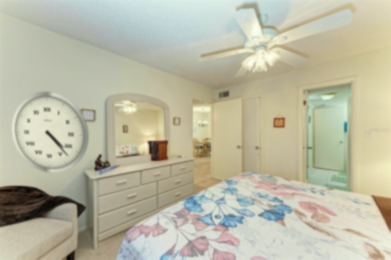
h=4 m=23
